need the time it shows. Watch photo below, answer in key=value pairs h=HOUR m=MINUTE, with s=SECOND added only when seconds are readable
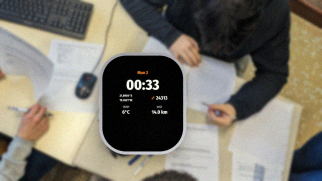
h=0 m=33
